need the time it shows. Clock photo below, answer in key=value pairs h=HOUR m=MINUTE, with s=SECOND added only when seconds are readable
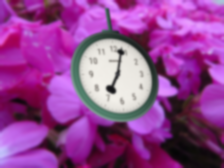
h=7 m=3
